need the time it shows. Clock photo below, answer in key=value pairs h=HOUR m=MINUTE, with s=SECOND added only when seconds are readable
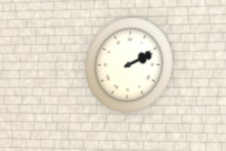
h=2 m=11
